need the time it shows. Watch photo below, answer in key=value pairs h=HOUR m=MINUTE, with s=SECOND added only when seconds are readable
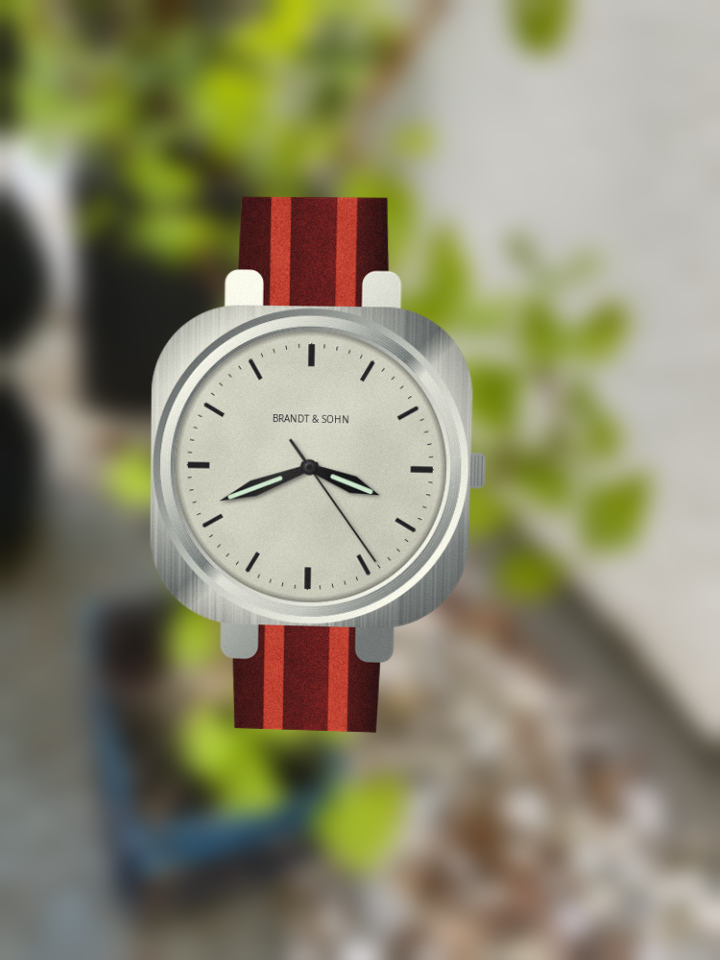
h=3 m=41 s=24
